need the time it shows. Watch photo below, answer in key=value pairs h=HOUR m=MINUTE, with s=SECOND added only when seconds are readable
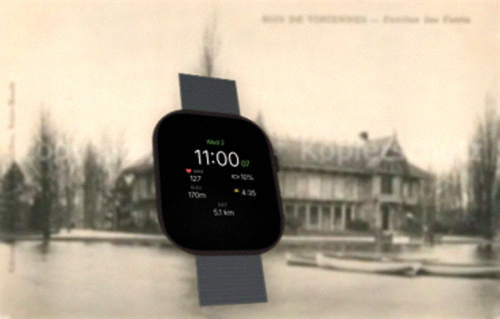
h=11 m=0
